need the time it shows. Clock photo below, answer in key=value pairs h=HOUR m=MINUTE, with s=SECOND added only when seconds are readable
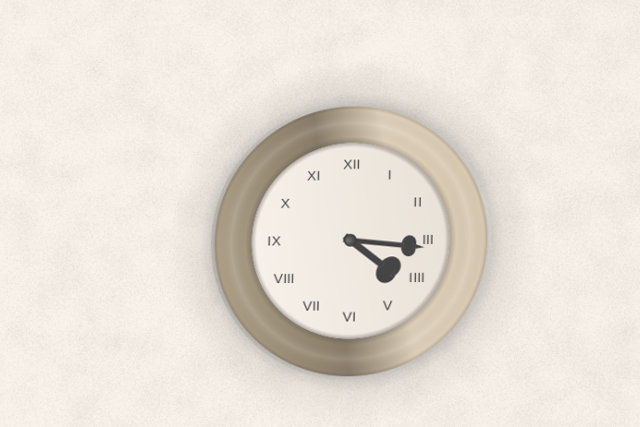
h=4 m=16
